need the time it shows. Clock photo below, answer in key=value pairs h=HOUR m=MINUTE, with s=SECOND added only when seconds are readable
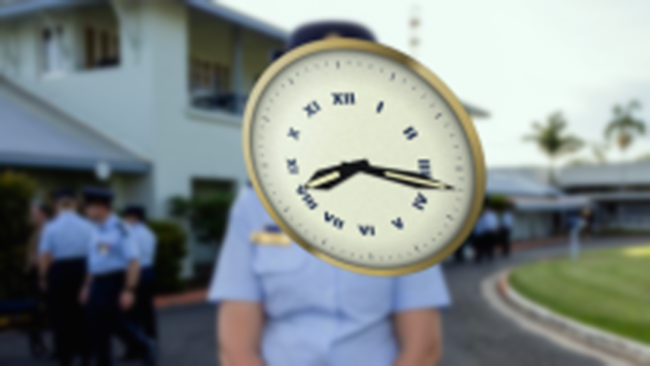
h=8 m=17
